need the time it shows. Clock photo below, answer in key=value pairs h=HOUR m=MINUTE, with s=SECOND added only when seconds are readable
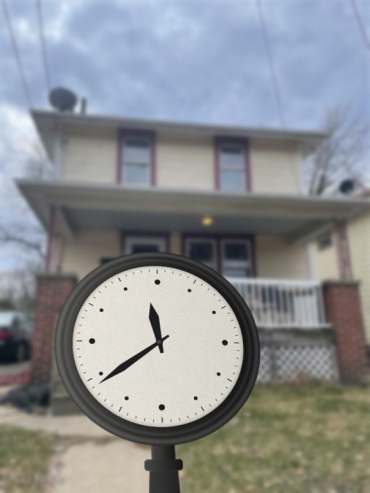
h=11 m=39
